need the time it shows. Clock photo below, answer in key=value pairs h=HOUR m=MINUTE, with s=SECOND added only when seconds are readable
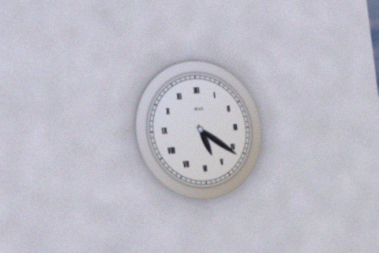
h=5 m=21
